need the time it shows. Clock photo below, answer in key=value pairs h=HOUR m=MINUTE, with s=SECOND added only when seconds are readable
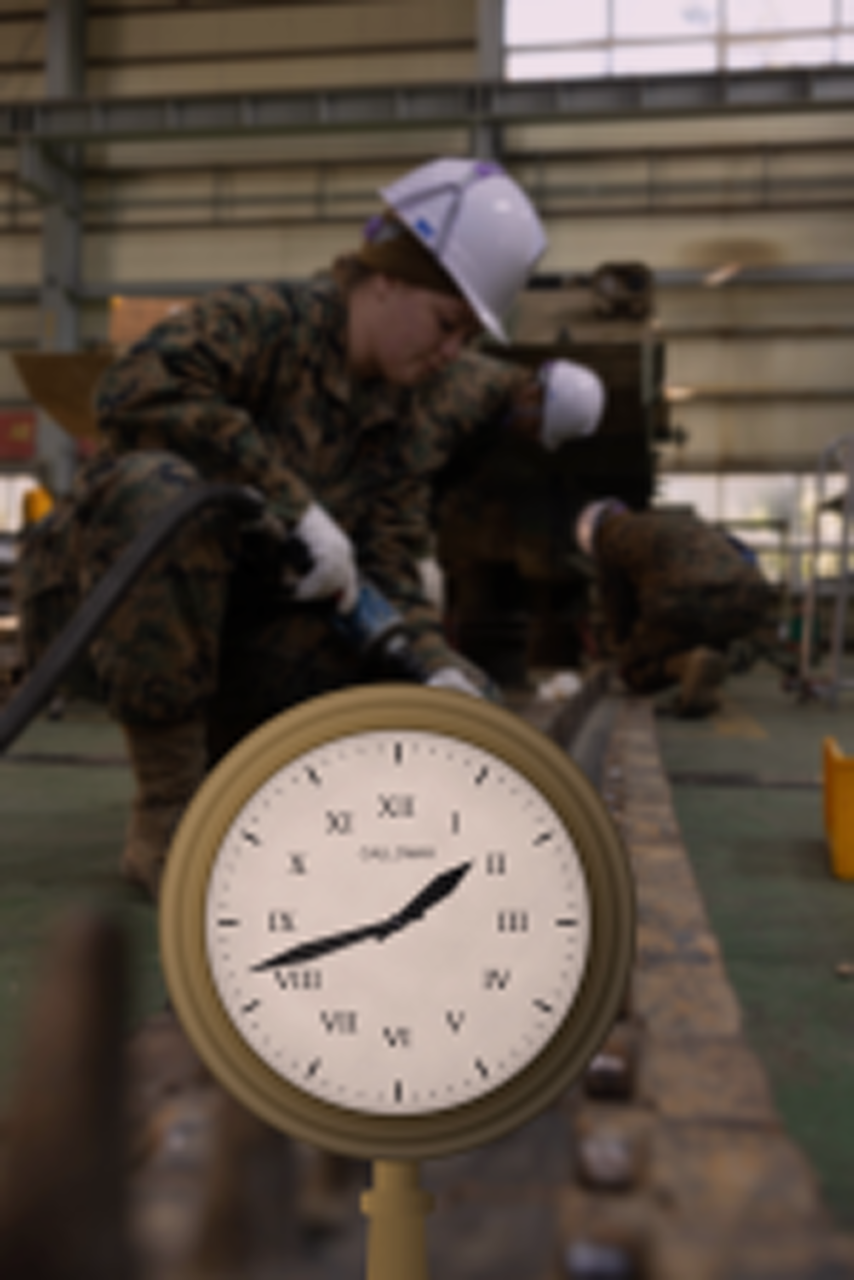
h=1 m=42
